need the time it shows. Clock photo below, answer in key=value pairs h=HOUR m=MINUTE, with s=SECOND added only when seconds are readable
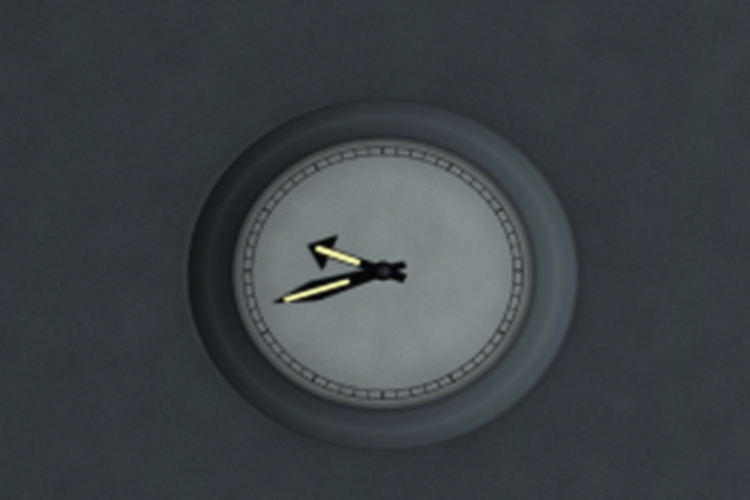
h=9 m=42
